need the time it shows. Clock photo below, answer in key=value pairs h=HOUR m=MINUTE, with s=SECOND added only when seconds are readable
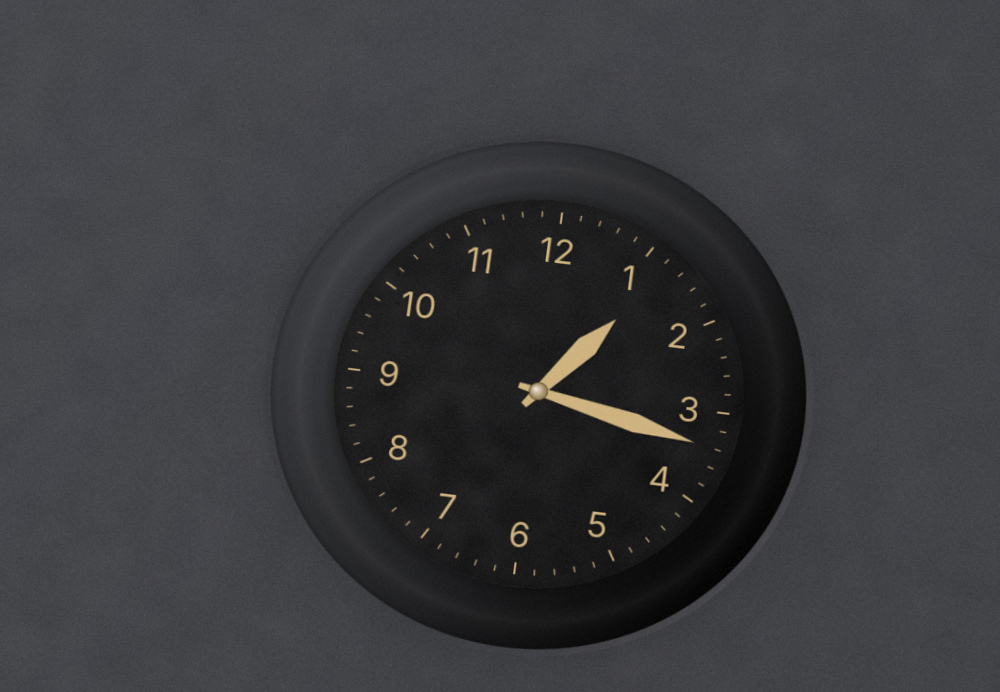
h=1 m=17
